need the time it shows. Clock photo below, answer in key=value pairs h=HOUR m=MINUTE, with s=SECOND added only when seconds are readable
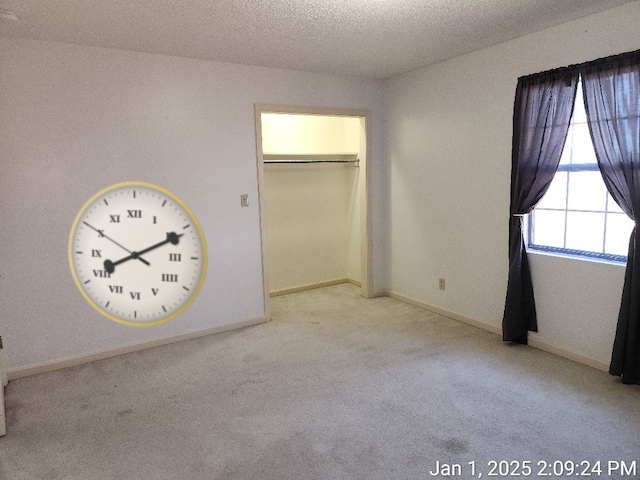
h=8 m=10 s=50
